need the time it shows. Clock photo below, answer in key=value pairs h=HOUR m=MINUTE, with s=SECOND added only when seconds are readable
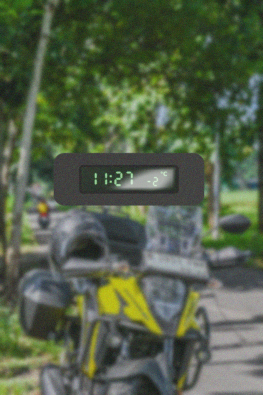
h=11 m=27
